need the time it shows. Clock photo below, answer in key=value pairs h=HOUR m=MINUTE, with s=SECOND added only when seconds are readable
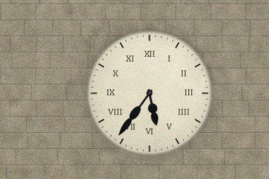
h=5 m=36
